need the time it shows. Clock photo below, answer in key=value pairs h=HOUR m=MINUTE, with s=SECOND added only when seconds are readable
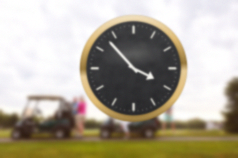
h=3 m=53
